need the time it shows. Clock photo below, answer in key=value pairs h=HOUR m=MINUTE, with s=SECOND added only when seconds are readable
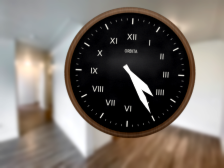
h=4 m=25
